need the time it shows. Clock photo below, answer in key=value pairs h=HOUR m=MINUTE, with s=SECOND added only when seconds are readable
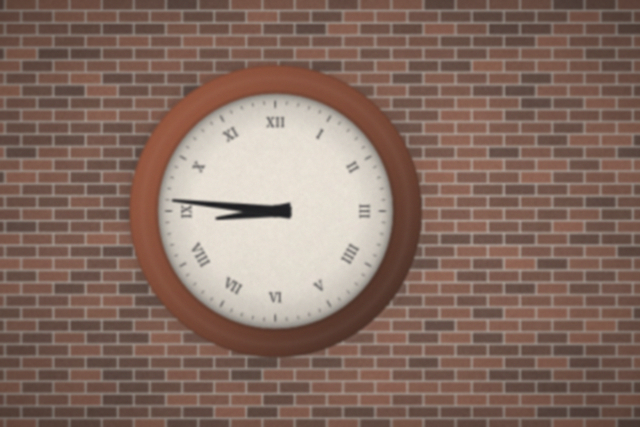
h=8 m=46
